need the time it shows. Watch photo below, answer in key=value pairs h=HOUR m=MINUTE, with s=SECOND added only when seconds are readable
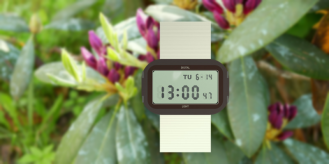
h=13 m=0 s=47
